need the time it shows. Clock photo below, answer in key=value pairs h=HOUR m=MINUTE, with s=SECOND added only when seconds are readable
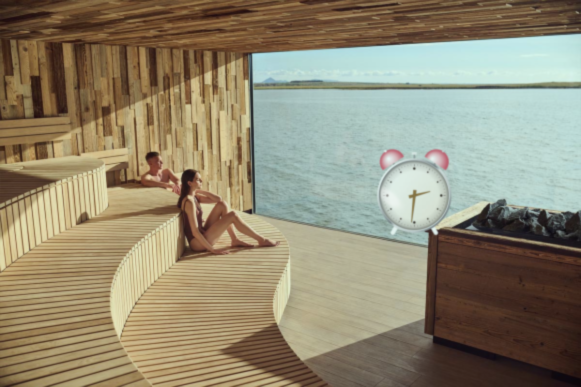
h=2 m=31
